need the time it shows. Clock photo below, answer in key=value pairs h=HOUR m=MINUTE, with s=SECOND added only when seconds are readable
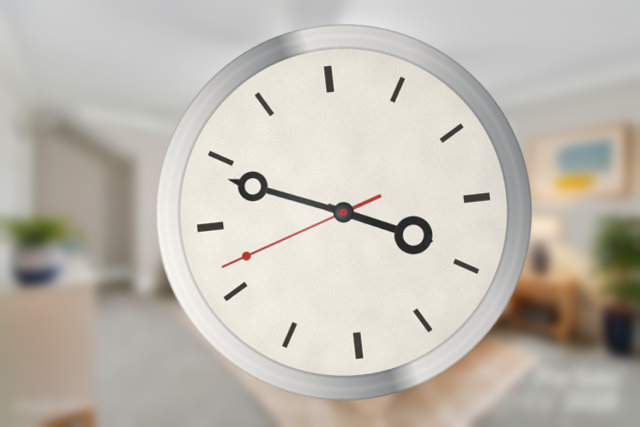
h=3 m=48 s=42
